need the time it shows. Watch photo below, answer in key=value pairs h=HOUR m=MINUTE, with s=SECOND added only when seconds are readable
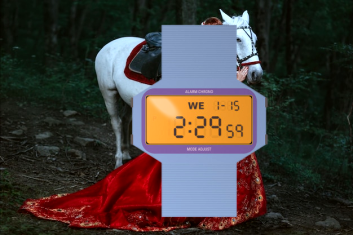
h=2 m=29 s=59
